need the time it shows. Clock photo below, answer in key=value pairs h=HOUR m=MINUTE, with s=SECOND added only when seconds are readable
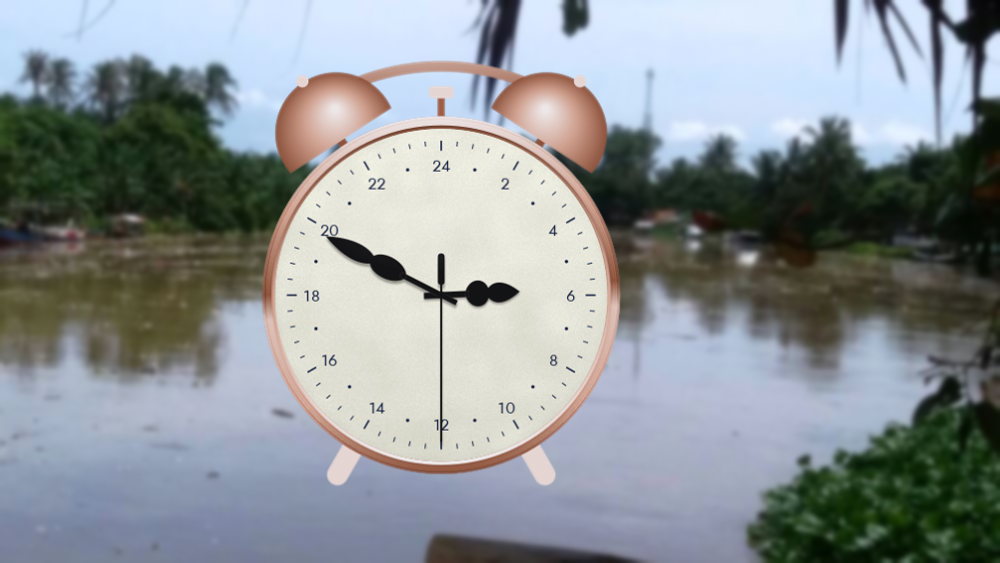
h=5 m=49 s=30
